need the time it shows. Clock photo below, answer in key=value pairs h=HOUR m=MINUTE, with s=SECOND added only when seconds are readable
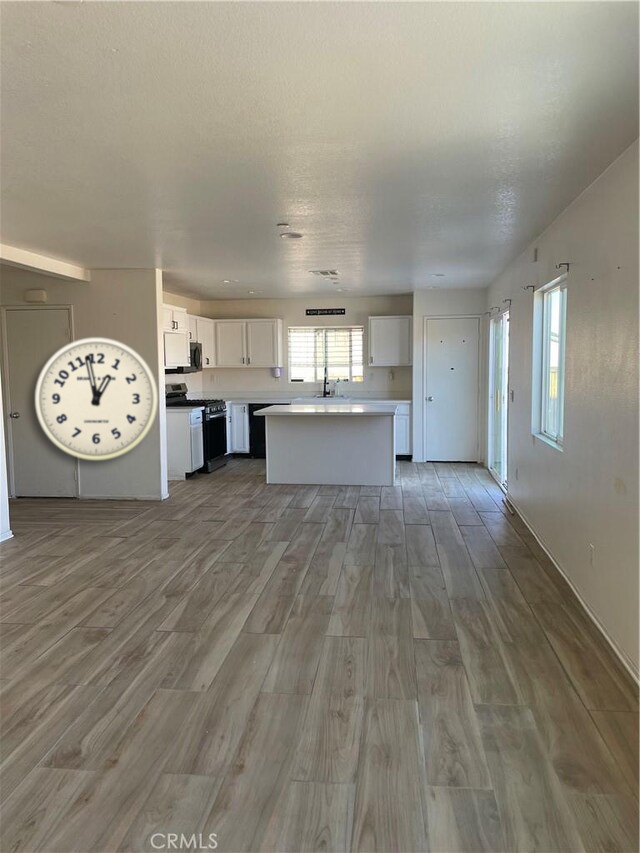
h=12 m=58
